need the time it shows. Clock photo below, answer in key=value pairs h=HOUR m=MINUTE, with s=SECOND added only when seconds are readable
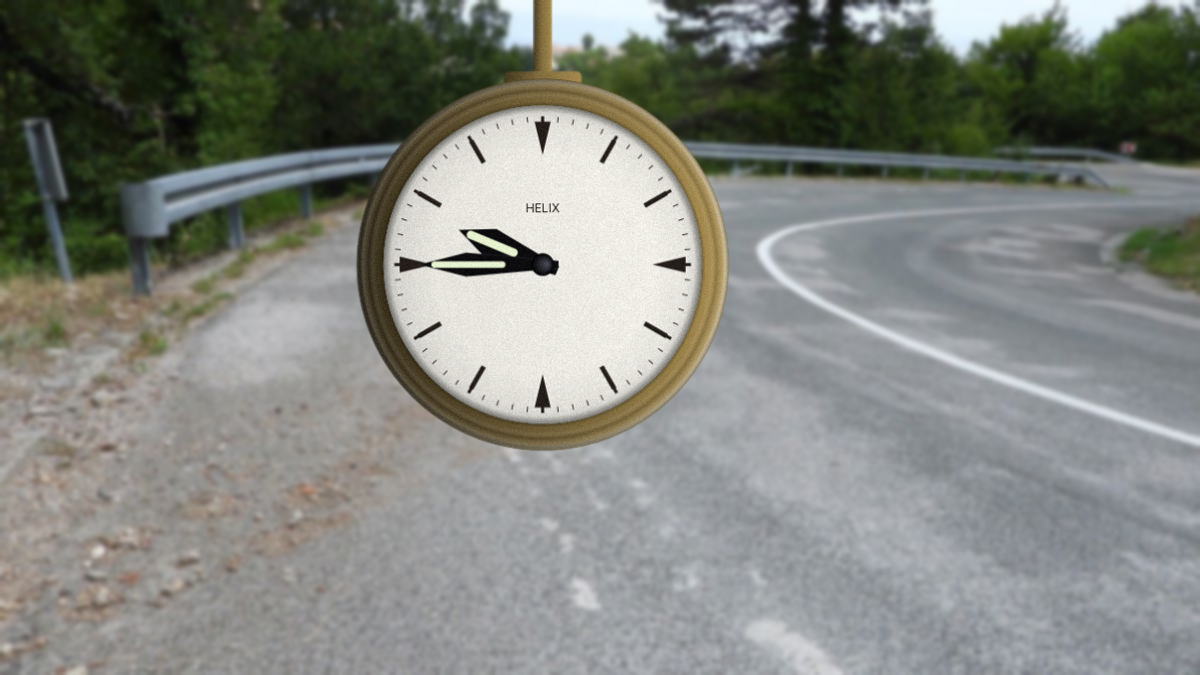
h=9 m=45
